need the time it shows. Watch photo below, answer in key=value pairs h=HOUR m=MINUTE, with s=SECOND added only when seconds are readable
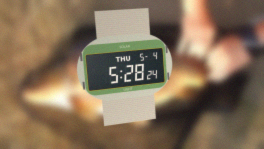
h=5 m=28
